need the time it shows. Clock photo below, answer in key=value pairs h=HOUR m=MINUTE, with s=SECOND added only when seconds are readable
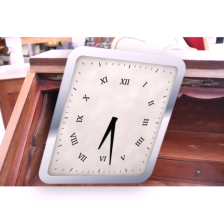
h=6 m=28
